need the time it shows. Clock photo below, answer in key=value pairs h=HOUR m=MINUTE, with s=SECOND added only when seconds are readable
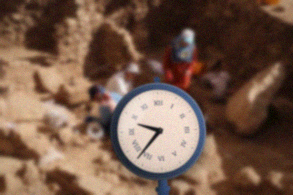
h=9 m=37
